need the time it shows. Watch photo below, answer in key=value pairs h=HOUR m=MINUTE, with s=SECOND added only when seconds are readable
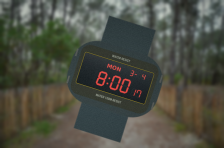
h=8 m=0 s=17
